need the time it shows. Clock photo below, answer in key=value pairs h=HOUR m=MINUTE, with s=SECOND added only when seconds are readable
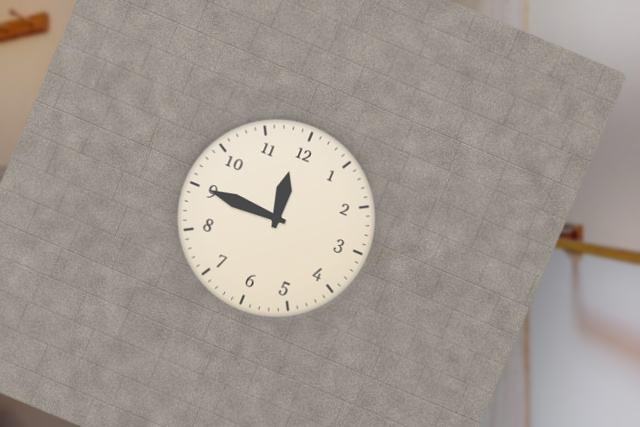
h=11 m=45
